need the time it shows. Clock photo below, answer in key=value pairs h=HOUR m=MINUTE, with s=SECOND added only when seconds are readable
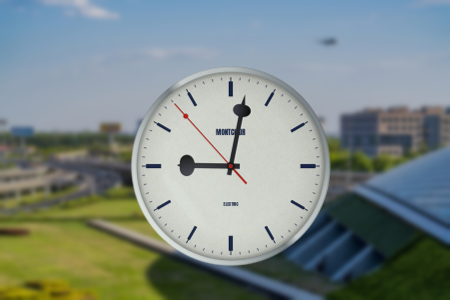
h=9 m=1 s=53
